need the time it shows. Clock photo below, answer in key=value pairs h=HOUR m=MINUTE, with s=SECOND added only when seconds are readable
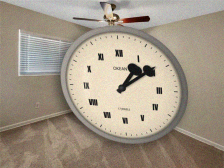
h=1 m=9
